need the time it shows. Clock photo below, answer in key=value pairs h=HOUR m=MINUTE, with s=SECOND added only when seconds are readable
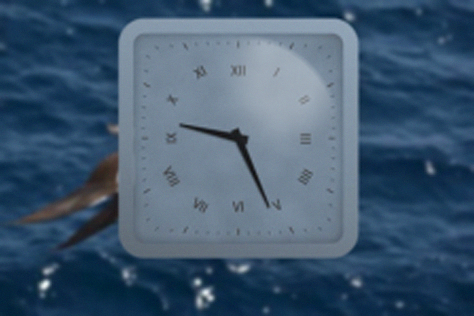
h=9 m=26
